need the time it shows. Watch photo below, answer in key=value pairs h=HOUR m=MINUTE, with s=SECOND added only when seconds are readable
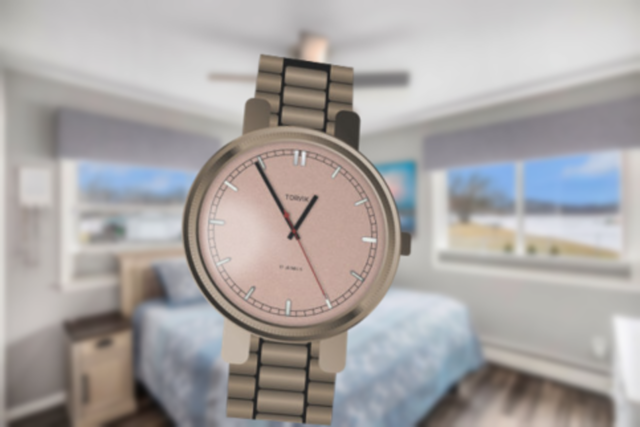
h=12 m=54 s=25
